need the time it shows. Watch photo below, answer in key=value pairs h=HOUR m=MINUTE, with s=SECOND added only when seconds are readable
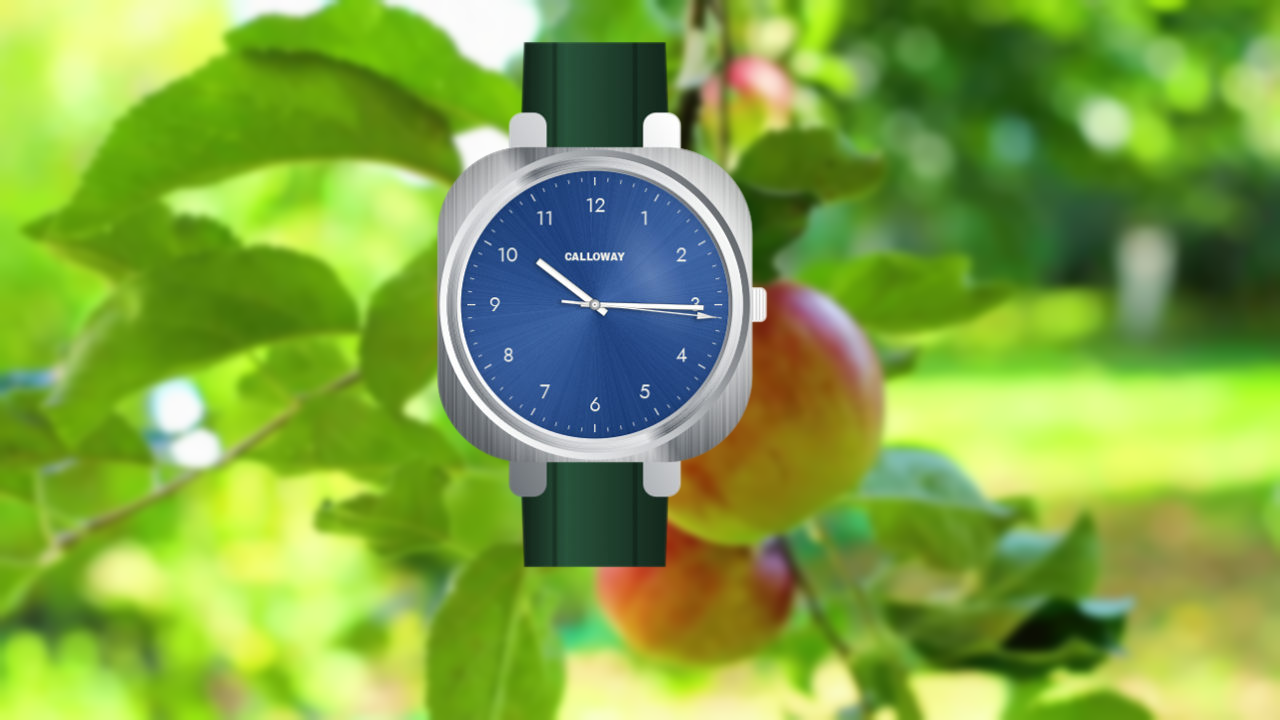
h=10 m=15 s=16
